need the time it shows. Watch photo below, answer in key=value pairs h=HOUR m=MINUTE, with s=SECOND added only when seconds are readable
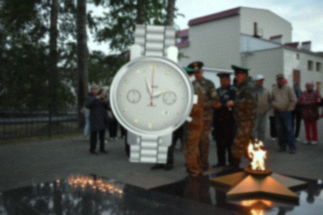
h=1 m=57
